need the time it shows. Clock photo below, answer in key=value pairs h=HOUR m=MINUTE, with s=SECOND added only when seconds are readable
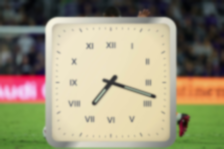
h=7 m=18
